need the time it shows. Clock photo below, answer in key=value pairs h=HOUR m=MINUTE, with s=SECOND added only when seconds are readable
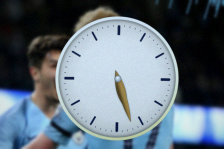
h=5 m=27
